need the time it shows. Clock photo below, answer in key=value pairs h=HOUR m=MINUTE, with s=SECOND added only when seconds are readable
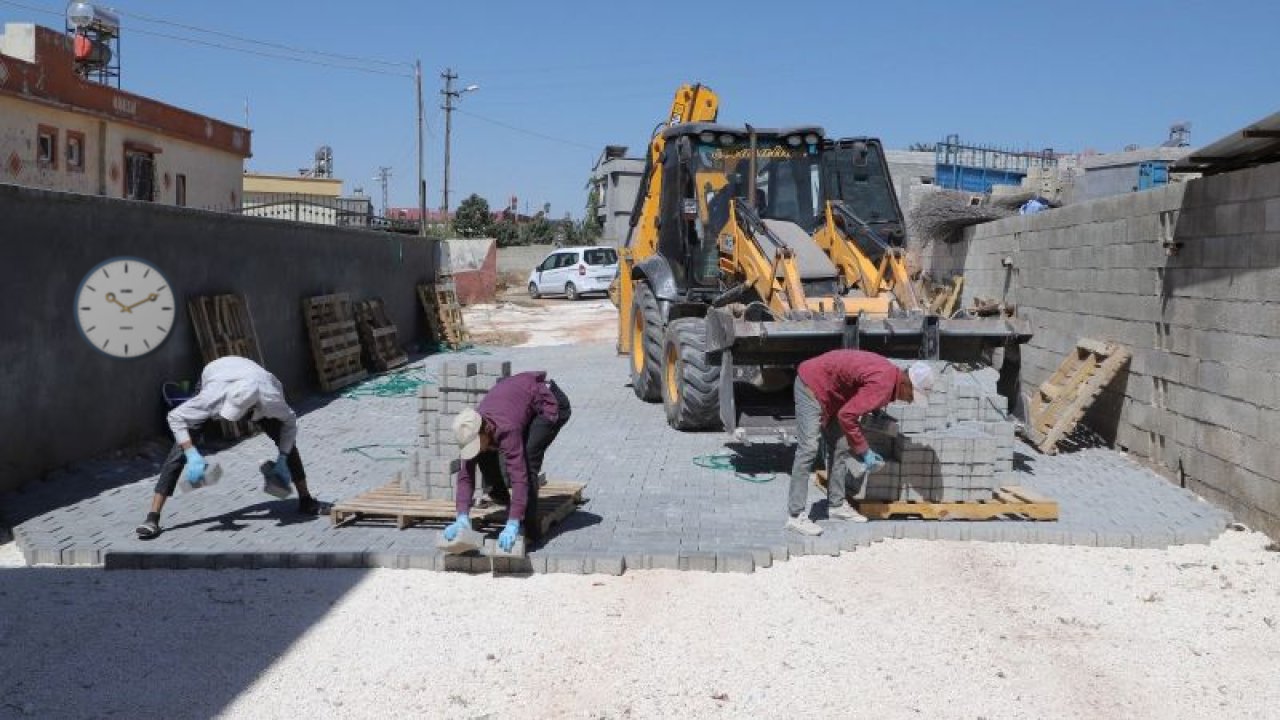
h=10 m=11
